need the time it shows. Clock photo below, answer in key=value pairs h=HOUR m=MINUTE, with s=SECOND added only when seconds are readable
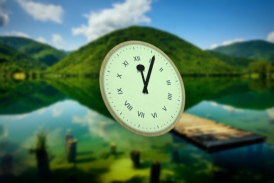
h=12 m=6
